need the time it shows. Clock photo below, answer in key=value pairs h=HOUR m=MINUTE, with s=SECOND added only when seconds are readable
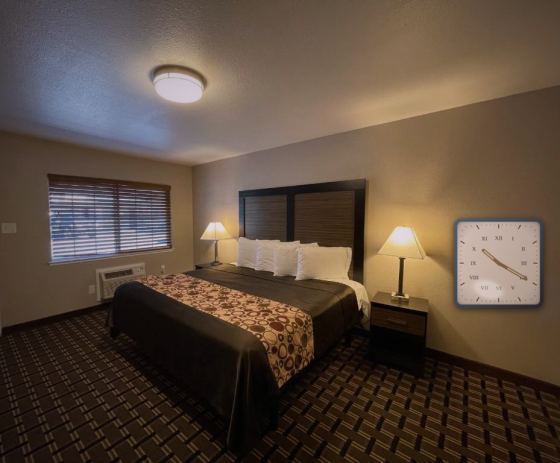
h=10 m=20
